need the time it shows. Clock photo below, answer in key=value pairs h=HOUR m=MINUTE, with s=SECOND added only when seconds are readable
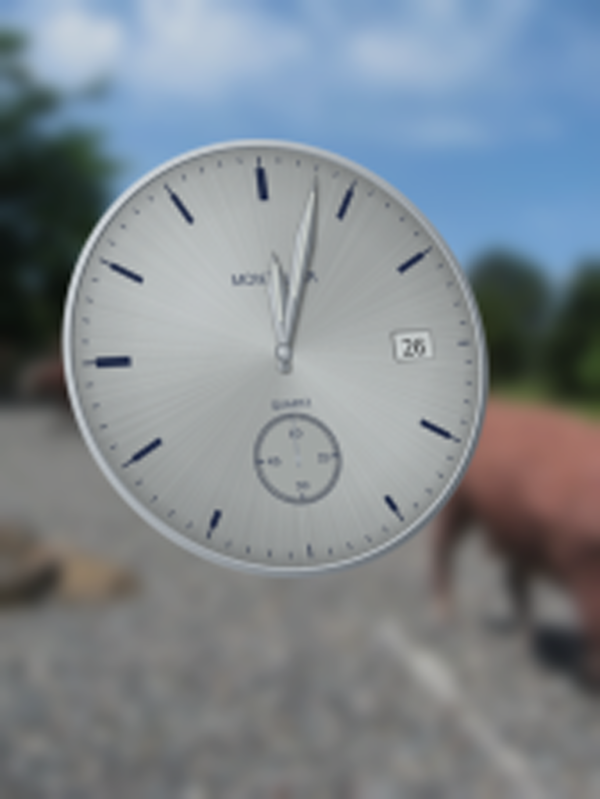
h=12 m=3
